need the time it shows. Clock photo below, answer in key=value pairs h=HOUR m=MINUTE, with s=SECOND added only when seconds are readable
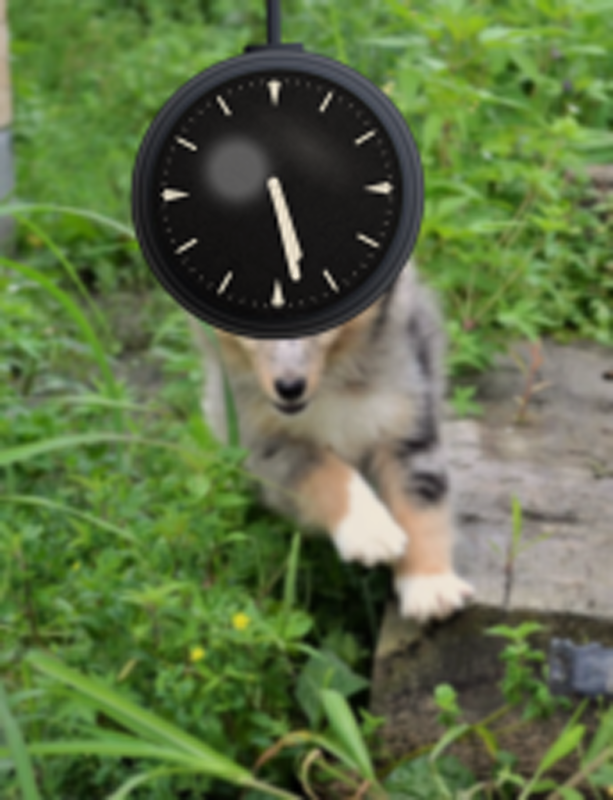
h=5 m=28
